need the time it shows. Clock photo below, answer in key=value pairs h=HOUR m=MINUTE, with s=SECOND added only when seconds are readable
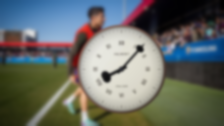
h=8 m=7
